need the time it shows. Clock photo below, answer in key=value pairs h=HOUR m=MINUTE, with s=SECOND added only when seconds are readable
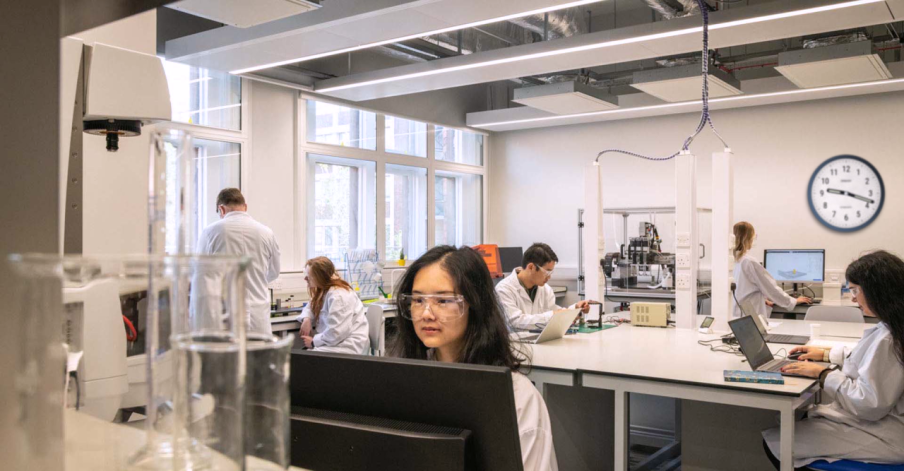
h=9 m=18
